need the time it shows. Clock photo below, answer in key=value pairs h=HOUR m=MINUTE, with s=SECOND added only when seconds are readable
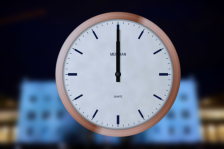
h=12 m=0
